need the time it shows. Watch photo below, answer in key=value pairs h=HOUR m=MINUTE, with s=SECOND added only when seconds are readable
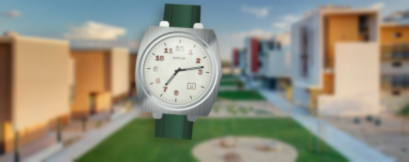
h=7 m=13
